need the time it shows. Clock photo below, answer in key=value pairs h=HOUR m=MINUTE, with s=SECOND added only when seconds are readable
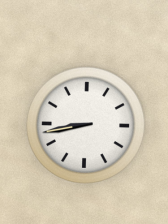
h=8 m=43
